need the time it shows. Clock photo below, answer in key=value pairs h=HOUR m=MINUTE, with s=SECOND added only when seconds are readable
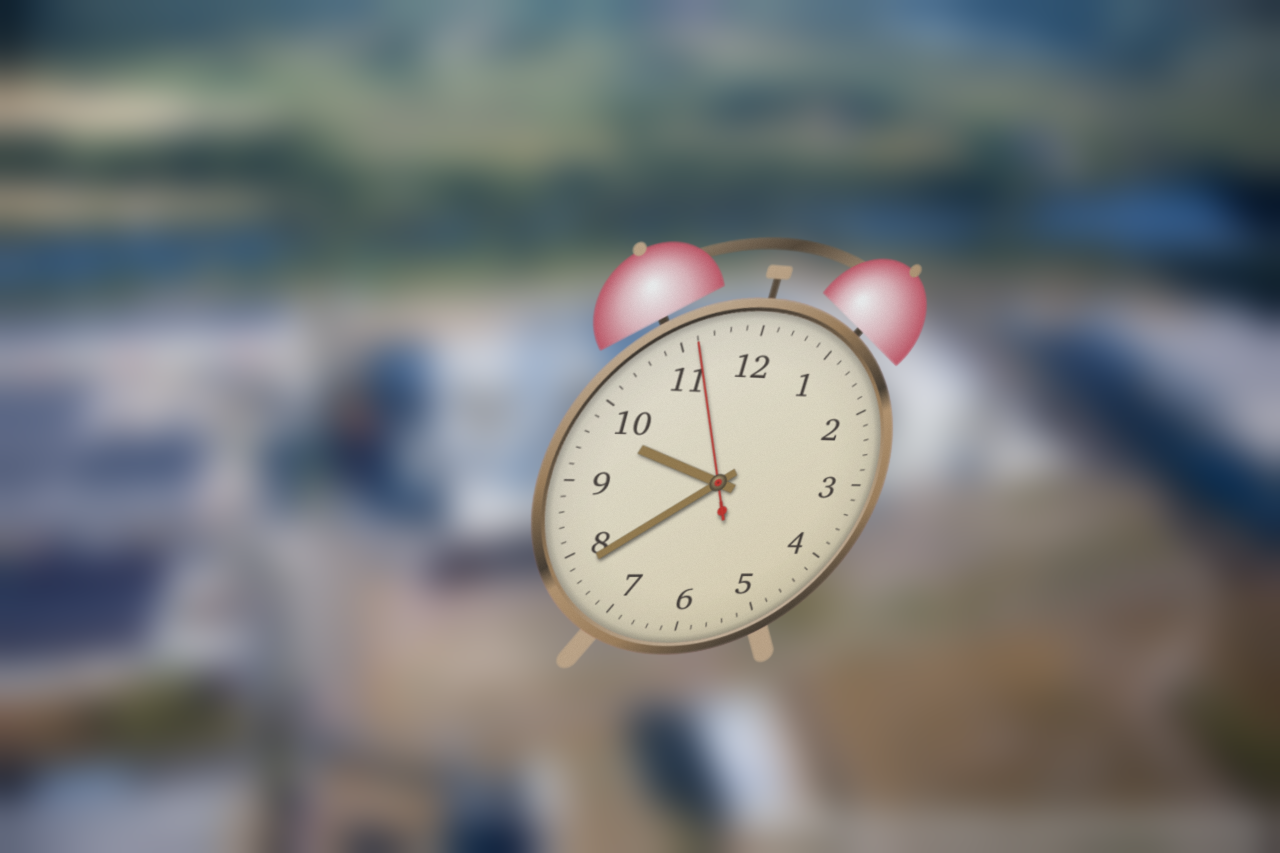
h=9 m=38 s=56
